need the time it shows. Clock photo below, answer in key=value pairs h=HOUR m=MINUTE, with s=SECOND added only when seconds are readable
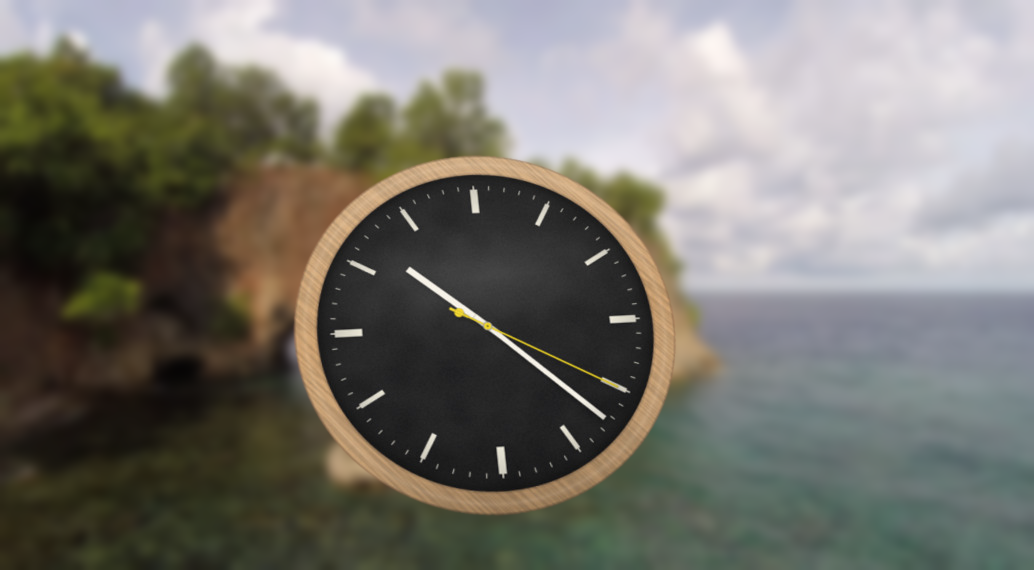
h=10 m=22 s=20
